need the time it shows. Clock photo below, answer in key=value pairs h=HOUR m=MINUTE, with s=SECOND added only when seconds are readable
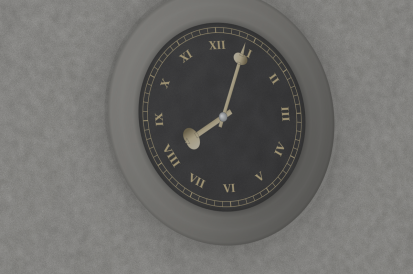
h=8 m=4
